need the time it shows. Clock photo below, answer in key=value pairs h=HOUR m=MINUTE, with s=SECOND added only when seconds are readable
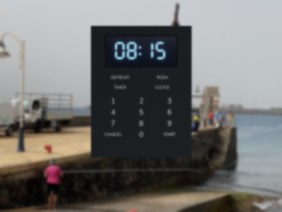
h=8 m=15
